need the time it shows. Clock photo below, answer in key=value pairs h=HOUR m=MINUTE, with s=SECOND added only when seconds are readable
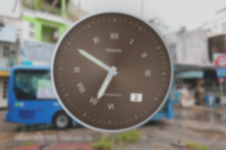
h=6 m=50
